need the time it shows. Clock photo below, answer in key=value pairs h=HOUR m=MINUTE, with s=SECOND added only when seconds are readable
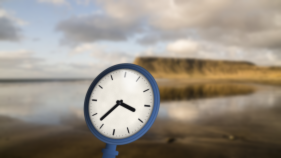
h=3 m=37
